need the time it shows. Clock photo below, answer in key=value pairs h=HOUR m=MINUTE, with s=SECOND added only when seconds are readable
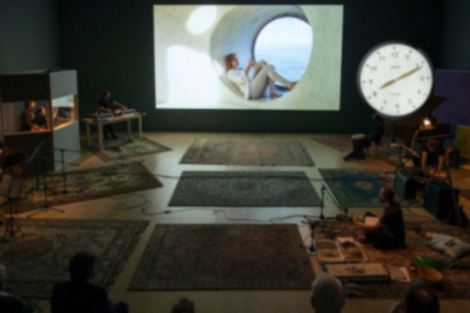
h=8 m=11
